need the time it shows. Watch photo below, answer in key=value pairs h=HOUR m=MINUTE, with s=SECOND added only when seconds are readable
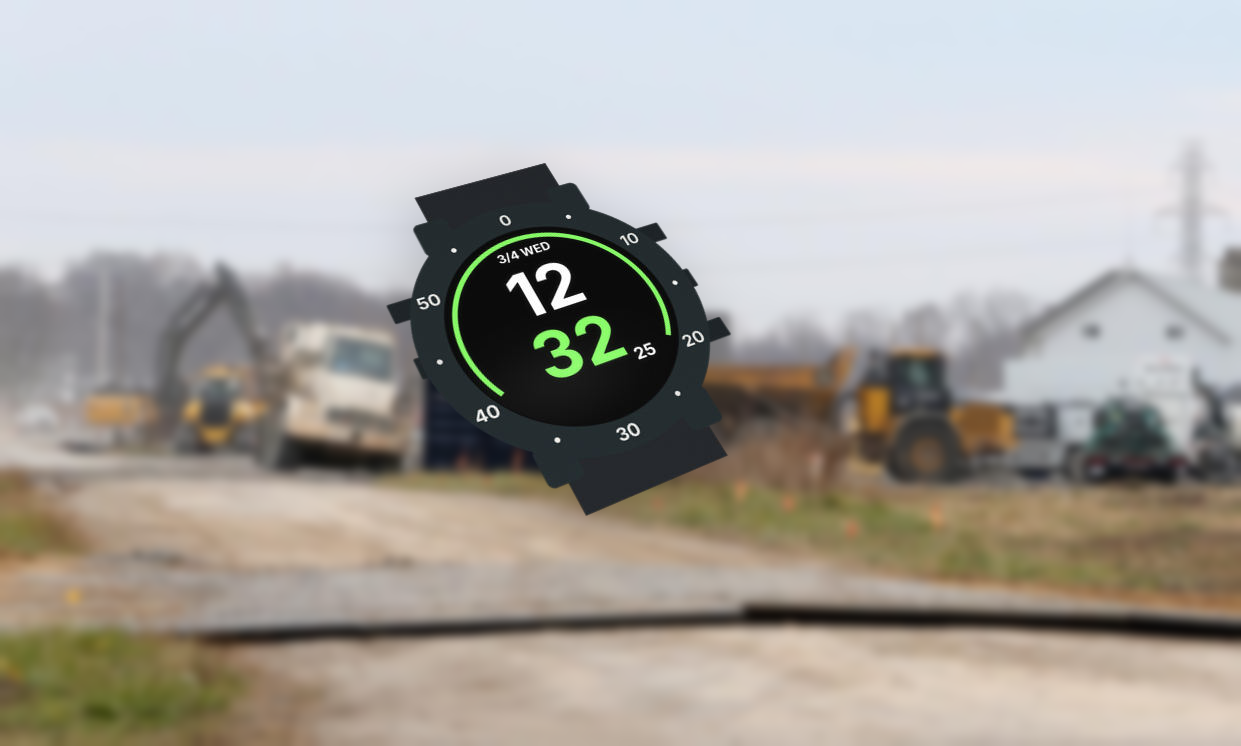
h=12 m=32 s=25
